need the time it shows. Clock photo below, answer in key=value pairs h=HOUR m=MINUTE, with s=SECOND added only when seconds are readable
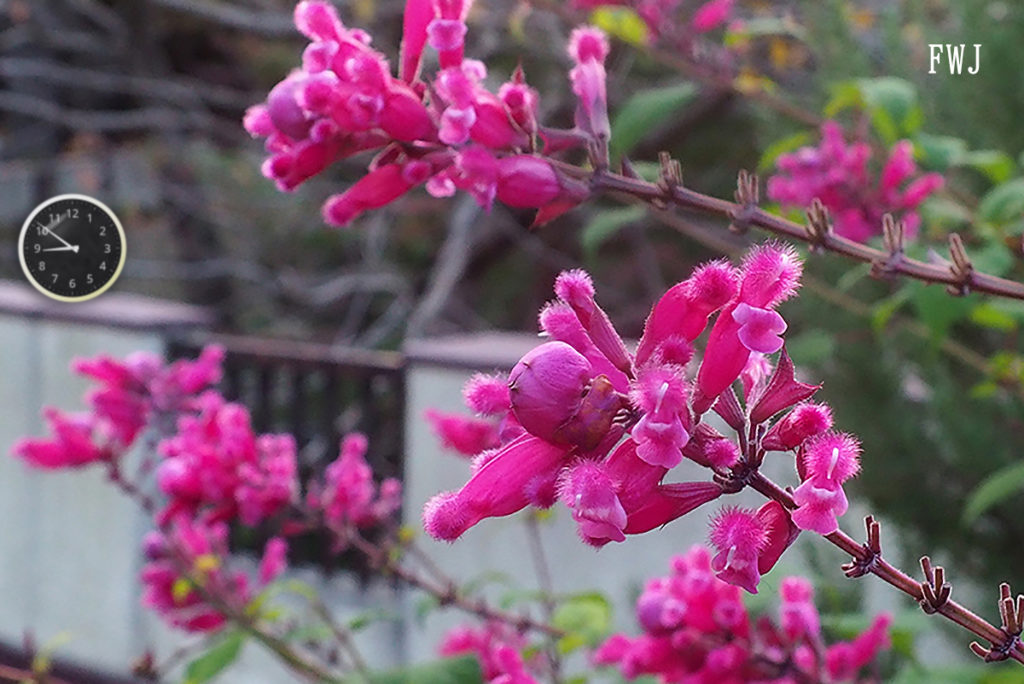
h=8 m=51
